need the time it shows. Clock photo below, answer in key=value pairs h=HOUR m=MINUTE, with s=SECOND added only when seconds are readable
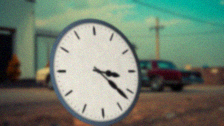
h=3 m=22
